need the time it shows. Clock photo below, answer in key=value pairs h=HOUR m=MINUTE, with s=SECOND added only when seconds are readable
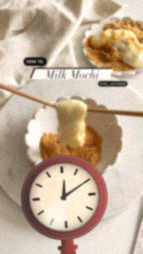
h=12 m=10
